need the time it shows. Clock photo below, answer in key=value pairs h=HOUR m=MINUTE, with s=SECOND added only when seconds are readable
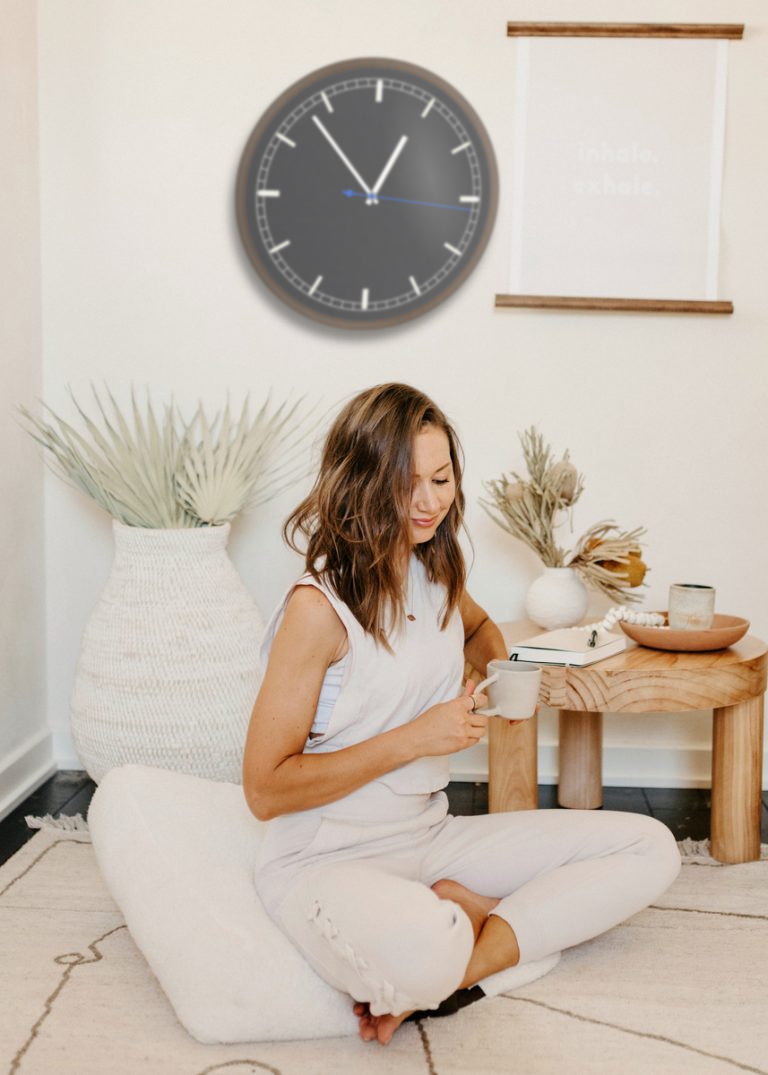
h=12 m=53 s=16
